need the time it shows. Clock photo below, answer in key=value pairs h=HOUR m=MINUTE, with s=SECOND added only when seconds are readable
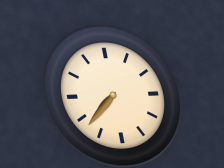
h=7 m=38
